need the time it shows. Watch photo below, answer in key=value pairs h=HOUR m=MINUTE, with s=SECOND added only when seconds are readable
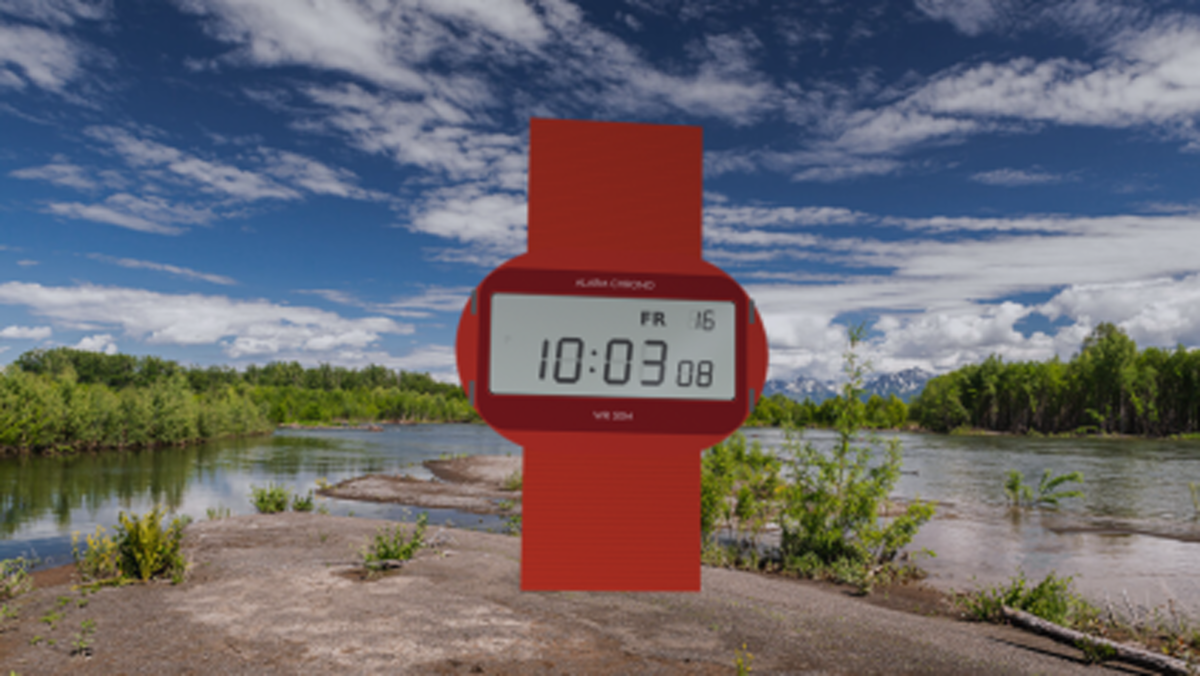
h=10 m=3 s=8
